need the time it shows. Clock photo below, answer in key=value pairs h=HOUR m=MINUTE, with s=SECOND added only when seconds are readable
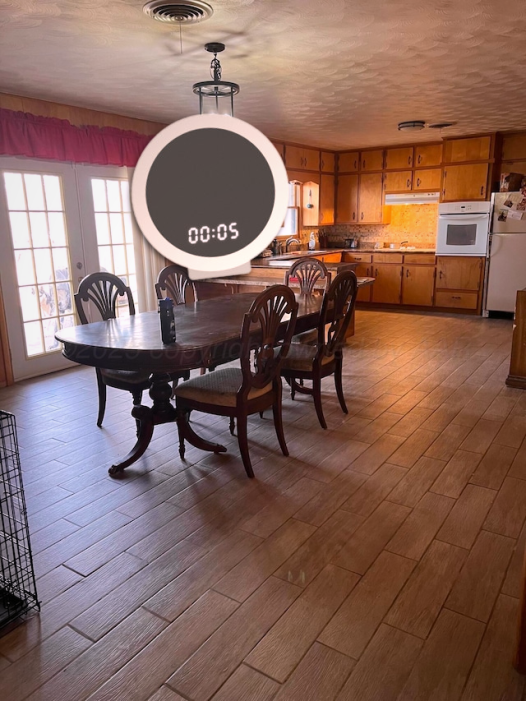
h=0 m=5
